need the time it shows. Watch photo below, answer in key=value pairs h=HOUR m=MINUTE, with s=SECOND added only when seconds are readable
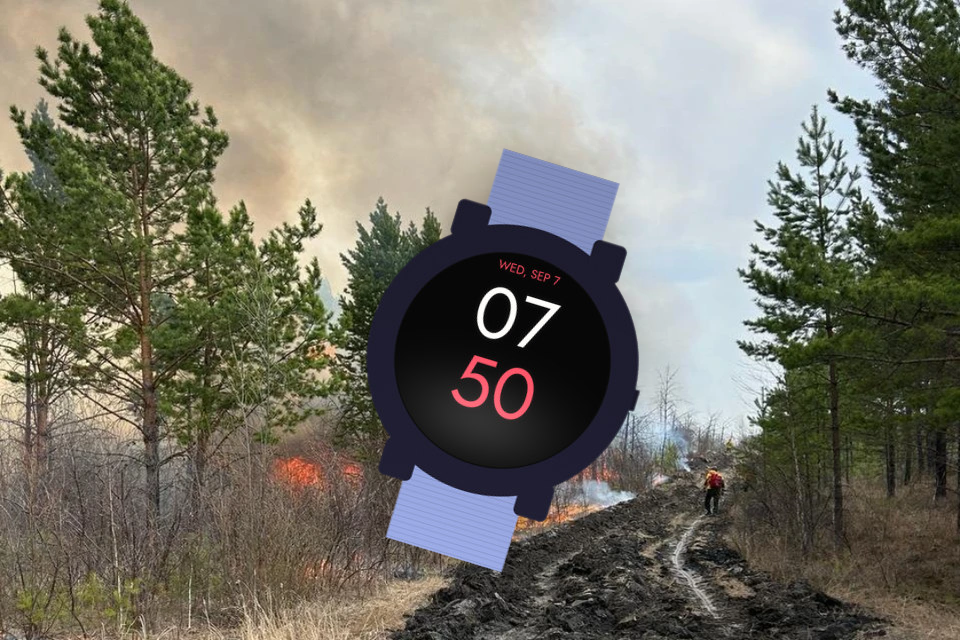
h=7 m=50
